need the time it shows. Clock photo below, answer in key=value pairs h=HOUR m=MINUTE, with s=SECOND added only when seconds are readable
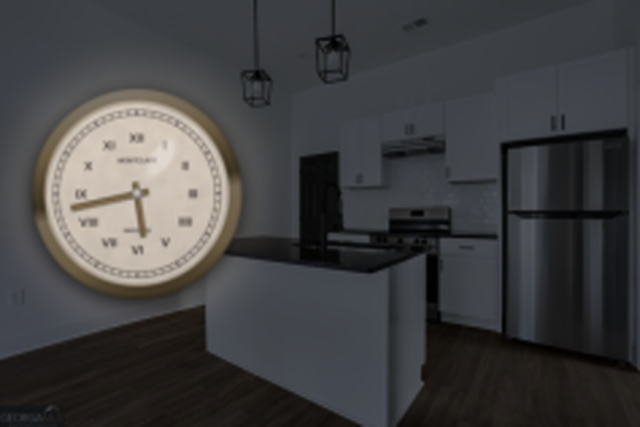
h=5 m=43
